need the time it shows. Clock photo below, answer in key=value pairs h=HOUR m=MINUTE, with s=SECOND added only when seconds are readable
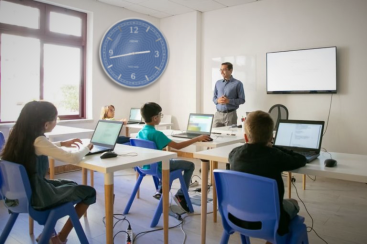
h=2 m=43
